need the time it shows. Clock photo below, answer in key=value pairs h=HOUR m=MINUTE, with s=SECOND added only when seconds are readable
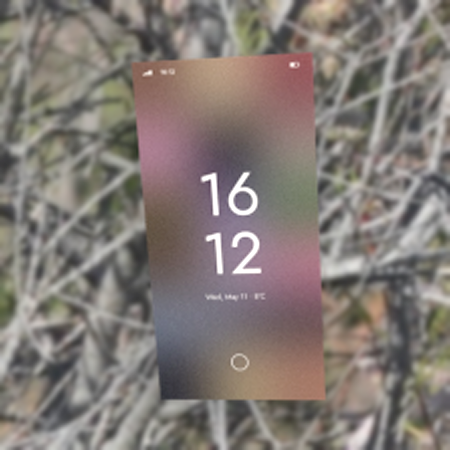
h=16 m=12
